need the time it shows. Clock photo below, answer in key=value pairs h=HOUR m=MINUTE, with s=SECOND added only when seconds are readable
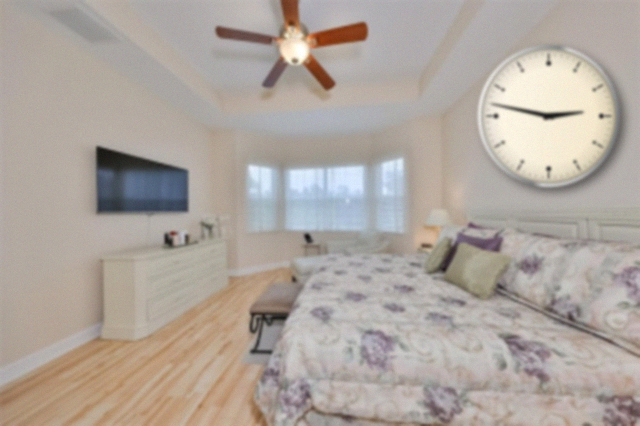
h=2 m=47
